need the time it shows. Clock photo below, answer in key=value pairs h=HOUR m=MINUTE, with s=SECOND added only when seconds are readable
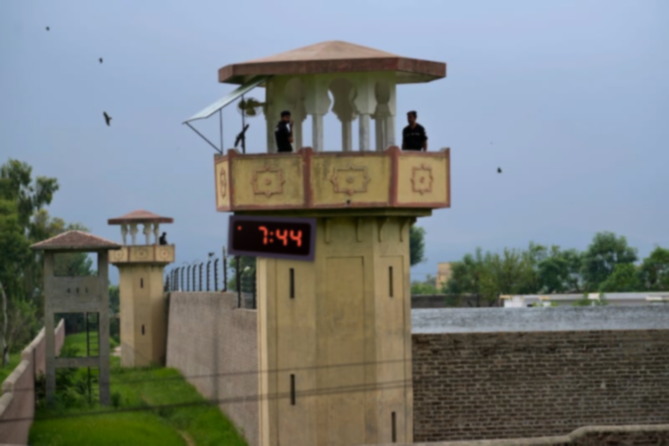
h=7 m=44
